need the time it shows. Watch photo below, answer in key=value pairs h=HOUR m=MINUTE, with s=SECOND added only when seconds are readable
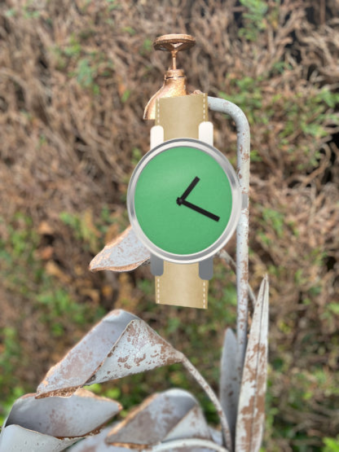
h=1 m=19
